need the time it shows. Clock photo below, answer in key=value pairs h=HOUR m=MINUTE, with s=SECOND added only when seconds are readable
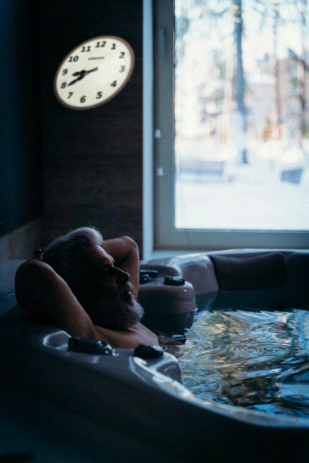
h=8 m=39
